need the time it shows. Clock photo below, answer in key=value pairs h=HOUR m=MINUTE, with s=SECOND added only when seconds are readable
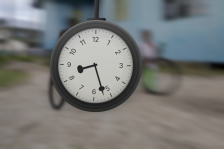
h=8 m=27
